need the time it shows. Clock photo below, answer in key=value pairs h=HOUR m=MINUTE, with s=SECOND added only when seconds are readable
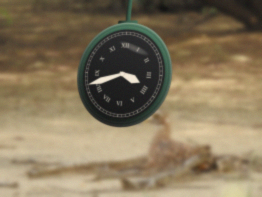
h=3 m=42
